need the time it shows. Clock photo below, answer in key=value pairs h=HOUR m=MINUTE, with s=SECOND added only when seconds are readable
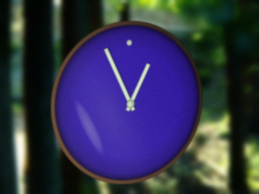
h=12 m=56
